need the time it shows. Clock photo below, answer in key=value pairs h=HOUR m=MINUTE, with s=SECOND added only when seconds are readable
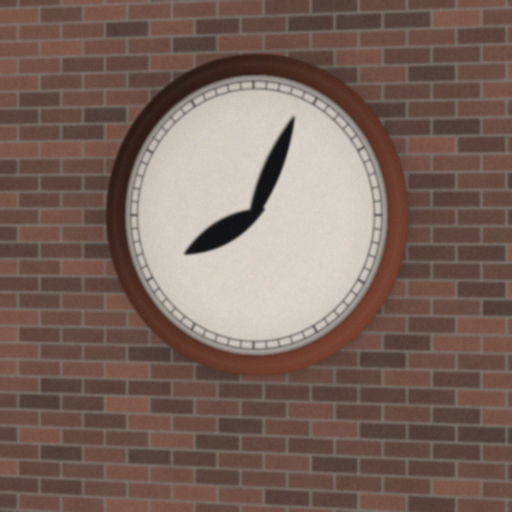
h=8 m=4
